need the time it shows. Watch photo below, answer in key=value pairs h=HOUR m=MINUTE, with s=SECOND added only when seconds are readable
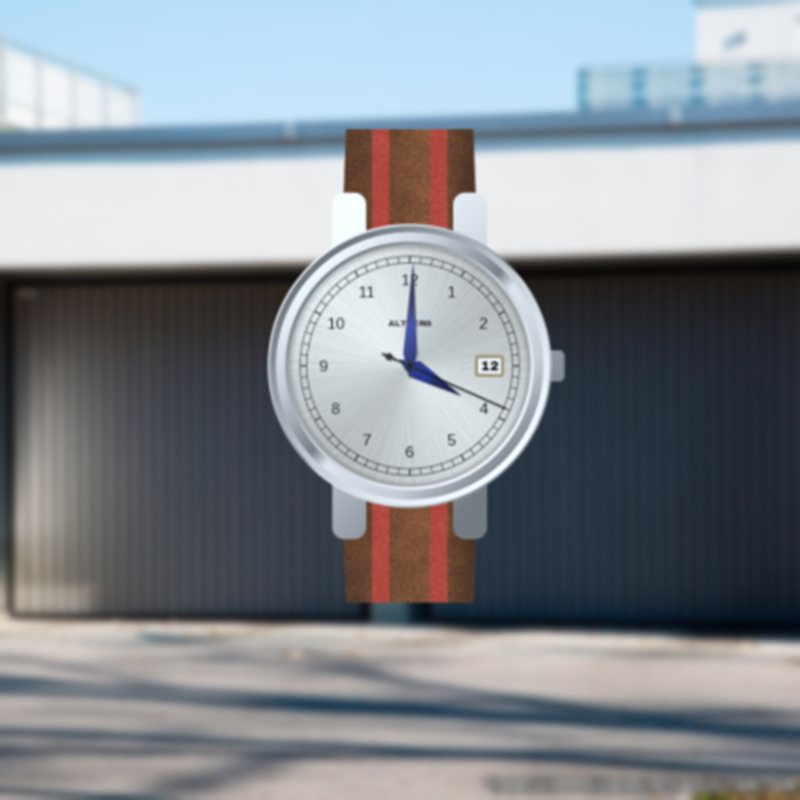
h=4 m=0 s=19
